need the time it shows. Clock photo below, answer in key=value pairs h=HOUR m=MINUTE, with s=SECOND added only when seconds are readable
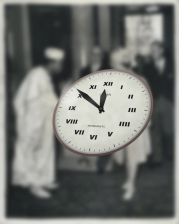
h=11 m=51
